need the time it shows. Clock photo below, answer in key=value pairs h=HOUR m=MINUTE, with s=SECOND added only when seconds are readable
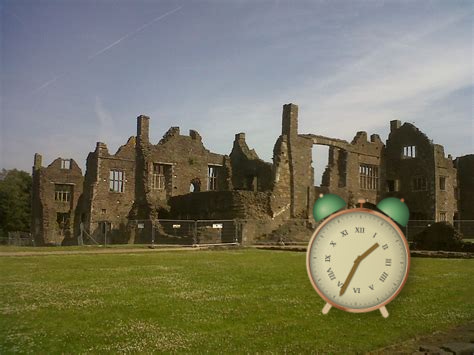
h=1 m=34
